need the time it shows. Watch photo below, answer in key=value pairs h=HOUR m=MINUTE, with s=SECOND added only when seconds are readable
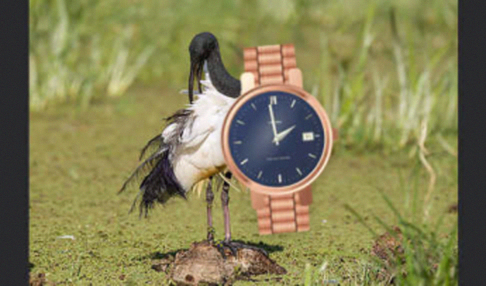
h=1 m=59
